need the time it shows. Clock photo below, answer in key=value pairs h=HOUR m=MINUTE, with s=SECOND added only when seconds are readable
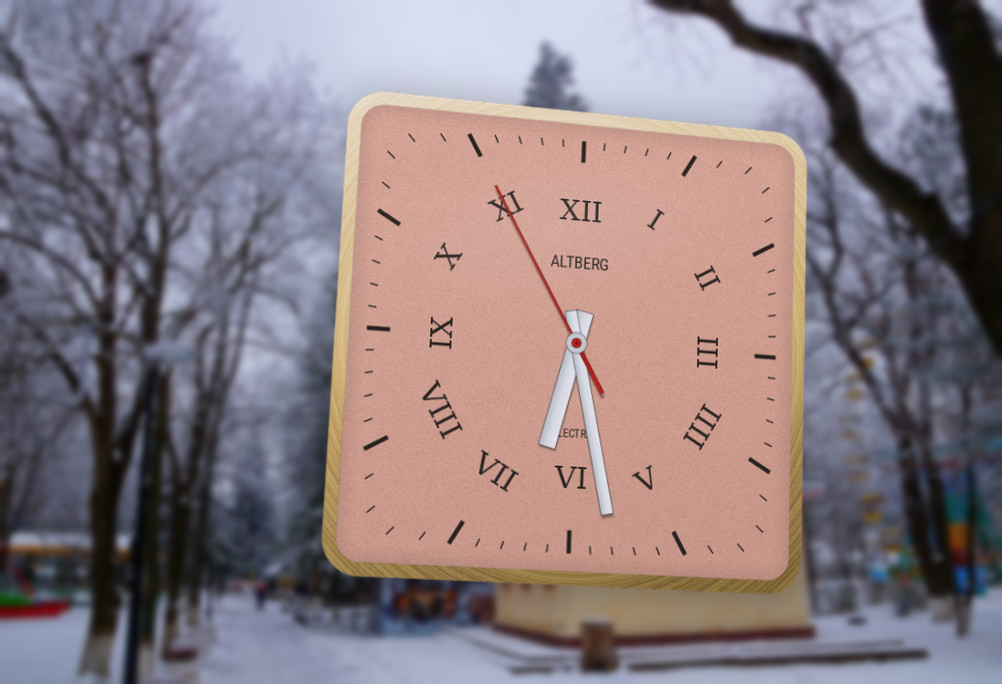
h=6 m=27 s=55
